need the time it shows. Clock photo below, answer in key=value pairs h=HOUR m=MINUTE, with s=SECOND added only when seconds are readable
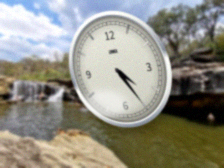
h=4 m=25
